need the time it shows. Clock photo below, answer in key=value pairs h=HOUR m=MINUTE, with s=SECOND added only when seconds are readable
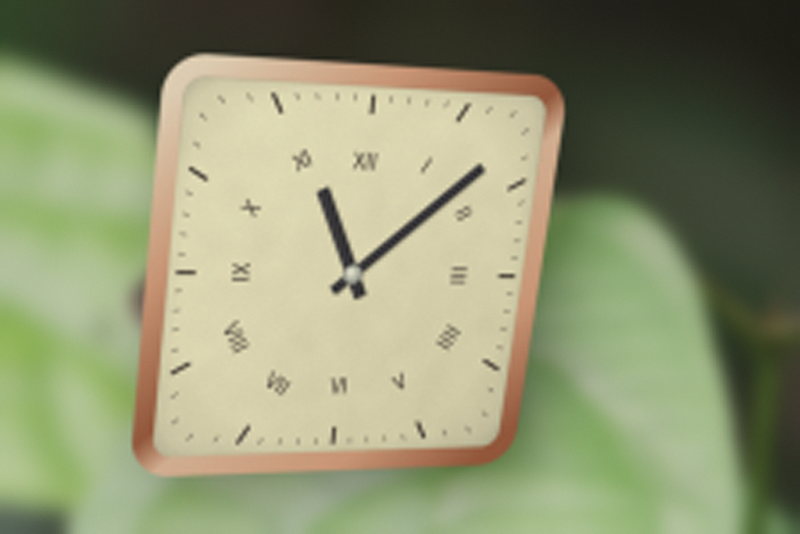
h=11 m=8
